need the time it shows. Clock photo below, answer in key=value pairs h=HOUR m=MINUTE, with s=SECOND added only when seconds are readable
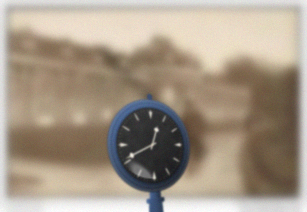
h=12 m=41
